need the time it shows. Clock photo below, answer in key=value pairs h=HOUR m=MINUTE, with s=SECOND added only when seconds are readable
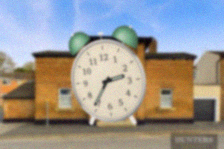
h=2 m=36
